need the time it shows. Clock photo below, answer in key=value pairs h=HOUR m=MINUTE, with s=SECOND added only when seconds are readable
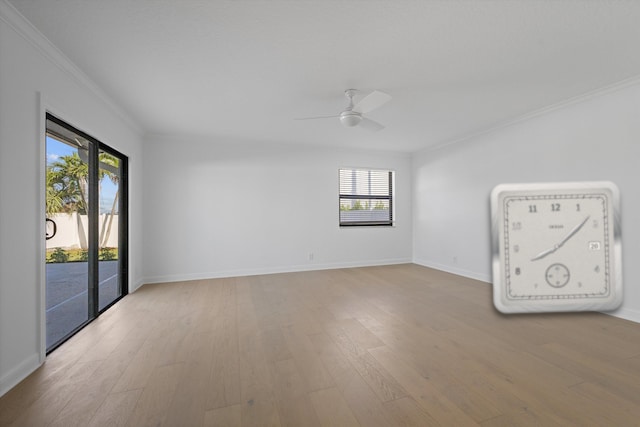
h=8 m=8
